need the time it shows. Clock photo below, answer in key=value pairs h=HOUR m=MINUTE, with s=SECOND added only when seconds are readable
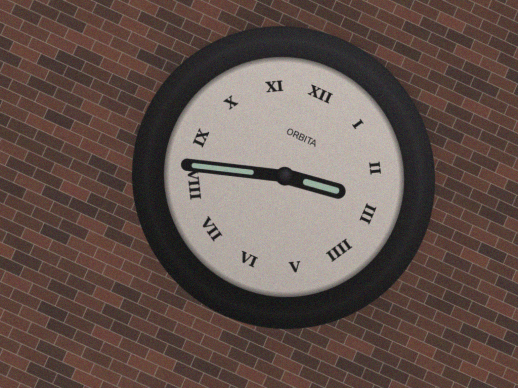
h=2 m=42
